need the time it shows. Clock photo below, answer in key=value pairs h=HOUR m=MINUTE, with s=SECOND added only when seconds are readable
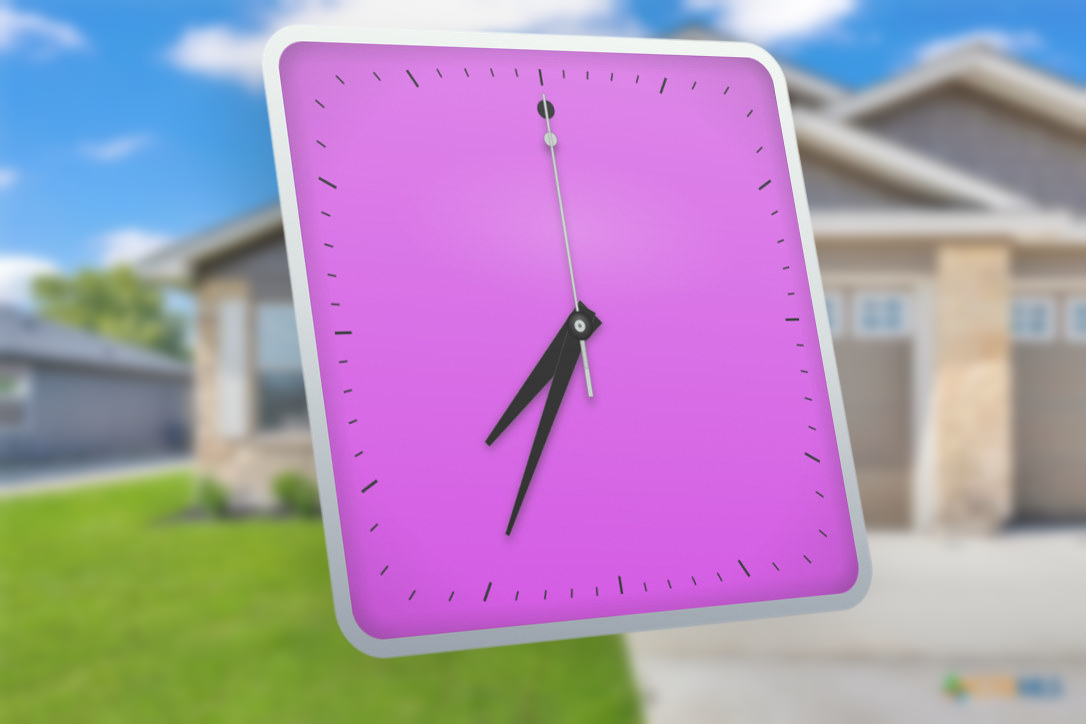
h=7 m=35 s=0
